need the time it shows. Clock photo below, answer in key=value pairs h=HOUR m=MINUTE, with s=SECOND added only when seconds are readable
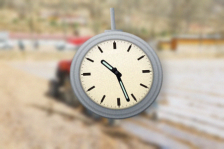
h=10 m=27
